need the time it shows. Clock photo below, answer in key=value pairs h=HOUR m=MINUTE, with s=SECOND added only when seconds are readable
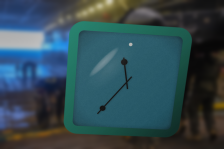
h=11 m=36
